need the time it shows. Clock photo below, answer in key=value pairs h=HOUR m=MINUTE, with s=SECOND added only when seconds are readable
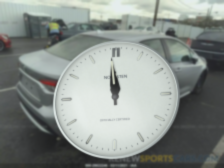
h=11 m=59
